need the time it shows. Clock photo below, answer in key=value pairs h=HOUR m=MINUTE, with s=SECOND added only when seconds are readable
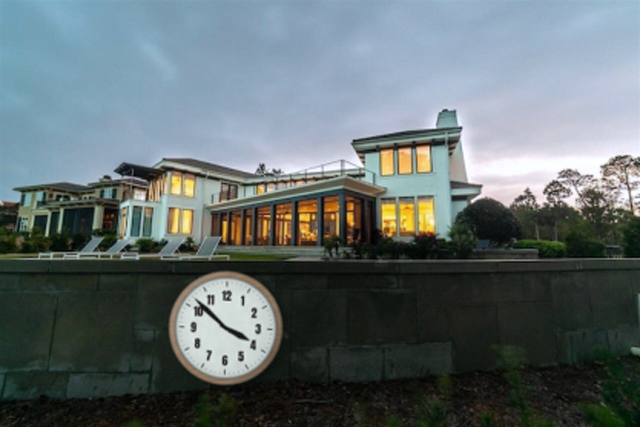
h=3 m=52
